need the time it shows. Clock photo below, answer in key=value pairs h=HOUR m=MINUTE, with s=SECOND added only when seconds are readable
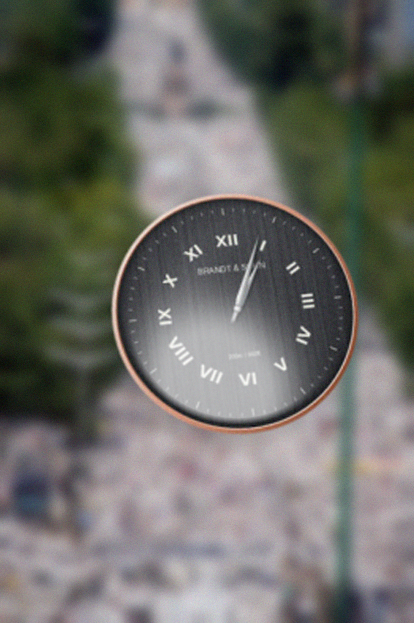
h=1 m=4
